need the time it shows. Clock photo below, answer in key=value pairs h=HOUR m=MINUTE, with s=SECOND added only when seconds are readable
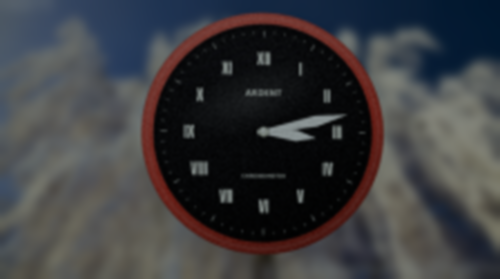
h=3 m=13
